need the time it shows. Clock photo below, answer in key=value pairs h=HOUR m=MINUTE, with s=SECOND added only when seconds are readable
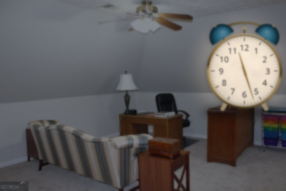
h=11 m=27
